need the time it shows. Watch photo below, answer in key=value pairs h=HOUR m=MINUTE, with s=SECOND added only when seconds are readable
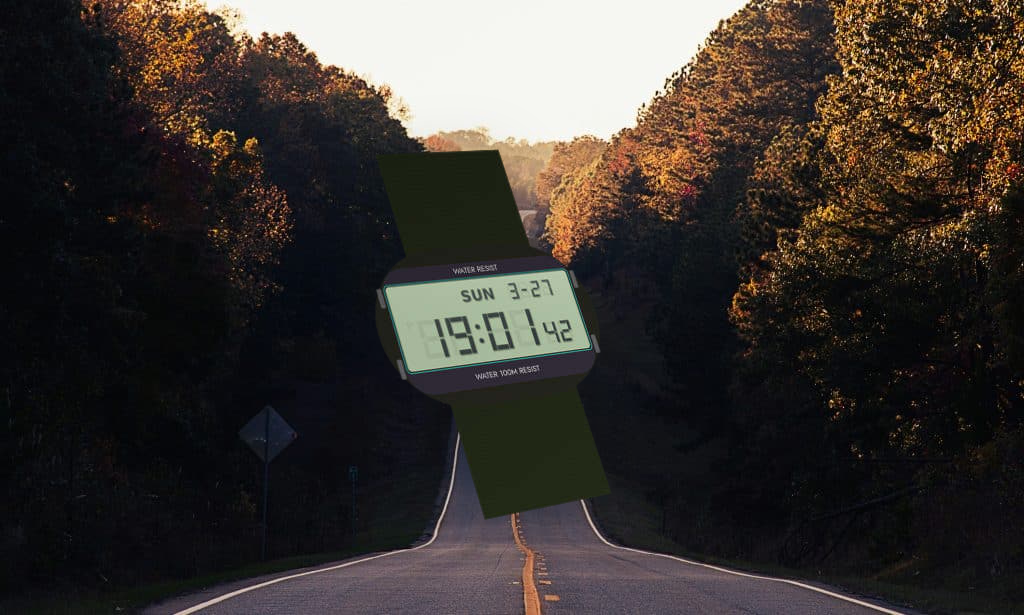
h=19 m=1 s=42
